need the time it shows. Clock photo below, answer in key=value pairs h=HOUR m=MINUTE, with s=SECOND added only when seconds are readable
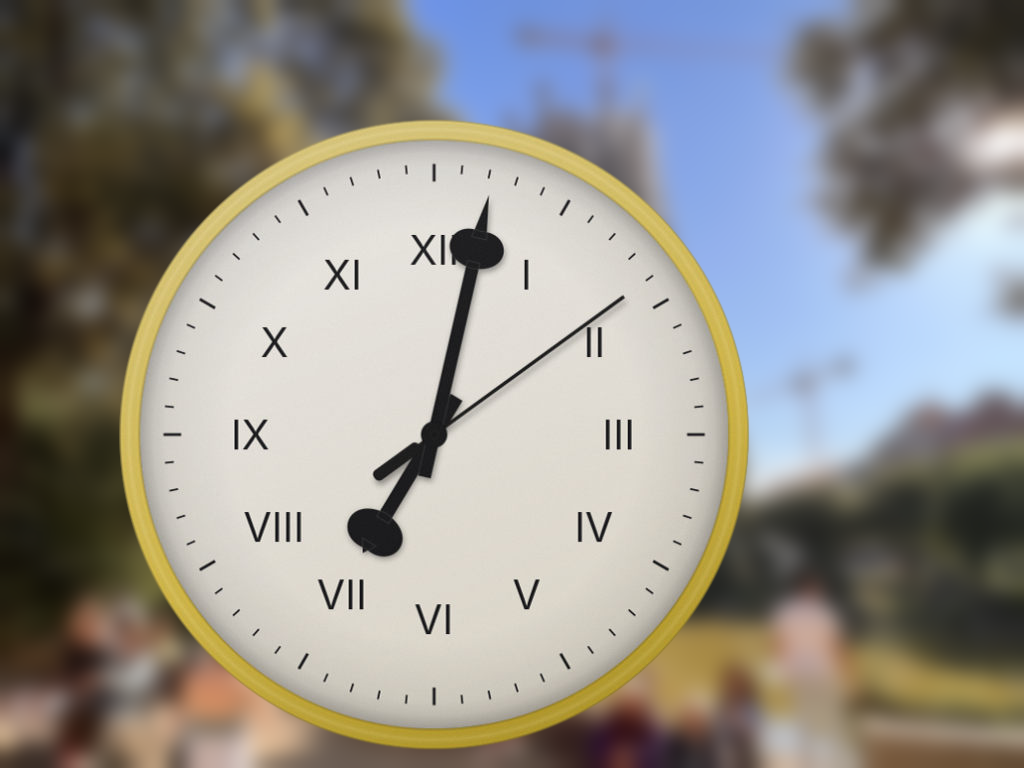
h=7 m=2 s=9
